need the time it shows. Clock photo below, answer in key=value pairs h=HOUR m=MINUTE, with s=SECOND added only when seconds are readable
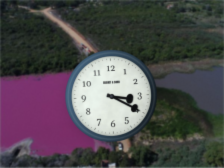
h=3 m=20
